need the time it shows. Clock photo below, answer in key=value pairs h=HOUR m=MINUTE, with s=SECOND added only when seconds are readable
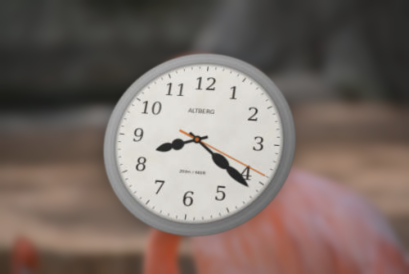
h=8 m=21 s=19
